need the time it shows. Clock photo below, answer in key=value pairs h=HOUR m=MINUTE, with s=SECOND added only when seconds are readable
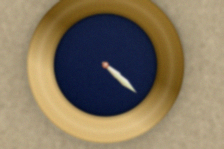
h=4 m=22
